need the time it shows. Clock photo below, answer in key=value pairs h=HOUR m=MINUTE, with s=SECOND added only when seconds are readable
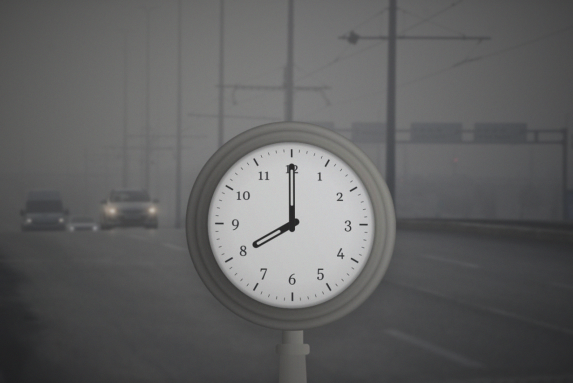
h=8 m=0
